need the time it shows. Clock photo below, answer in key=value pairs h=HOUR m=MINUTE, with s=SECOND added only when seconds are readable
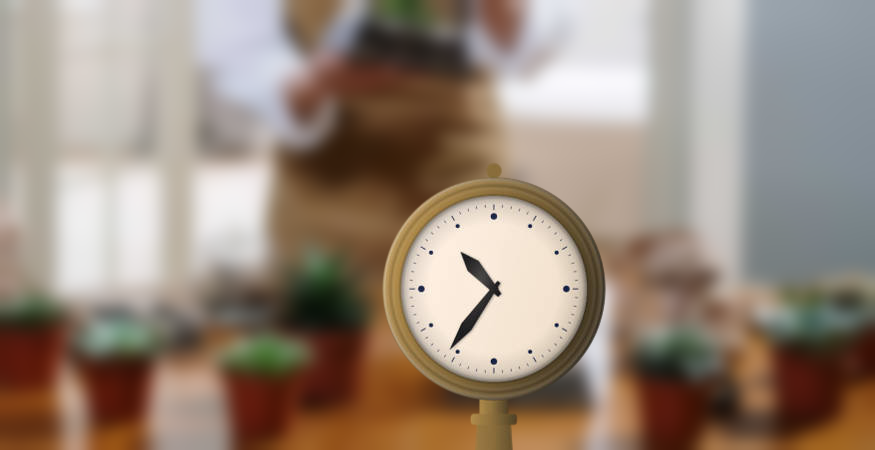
h=10 m=36
